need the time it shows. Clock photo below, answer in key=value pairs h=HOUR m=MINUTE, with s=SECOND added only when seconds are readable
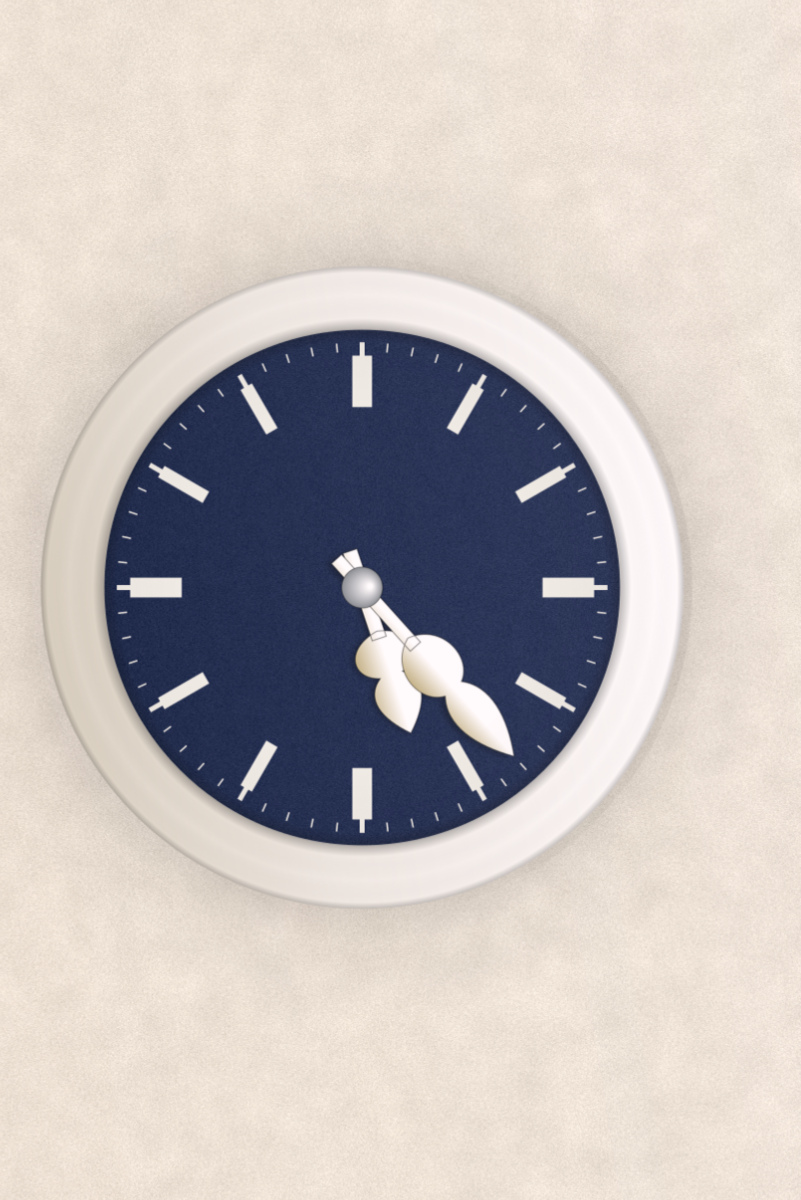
h=5 m=23
